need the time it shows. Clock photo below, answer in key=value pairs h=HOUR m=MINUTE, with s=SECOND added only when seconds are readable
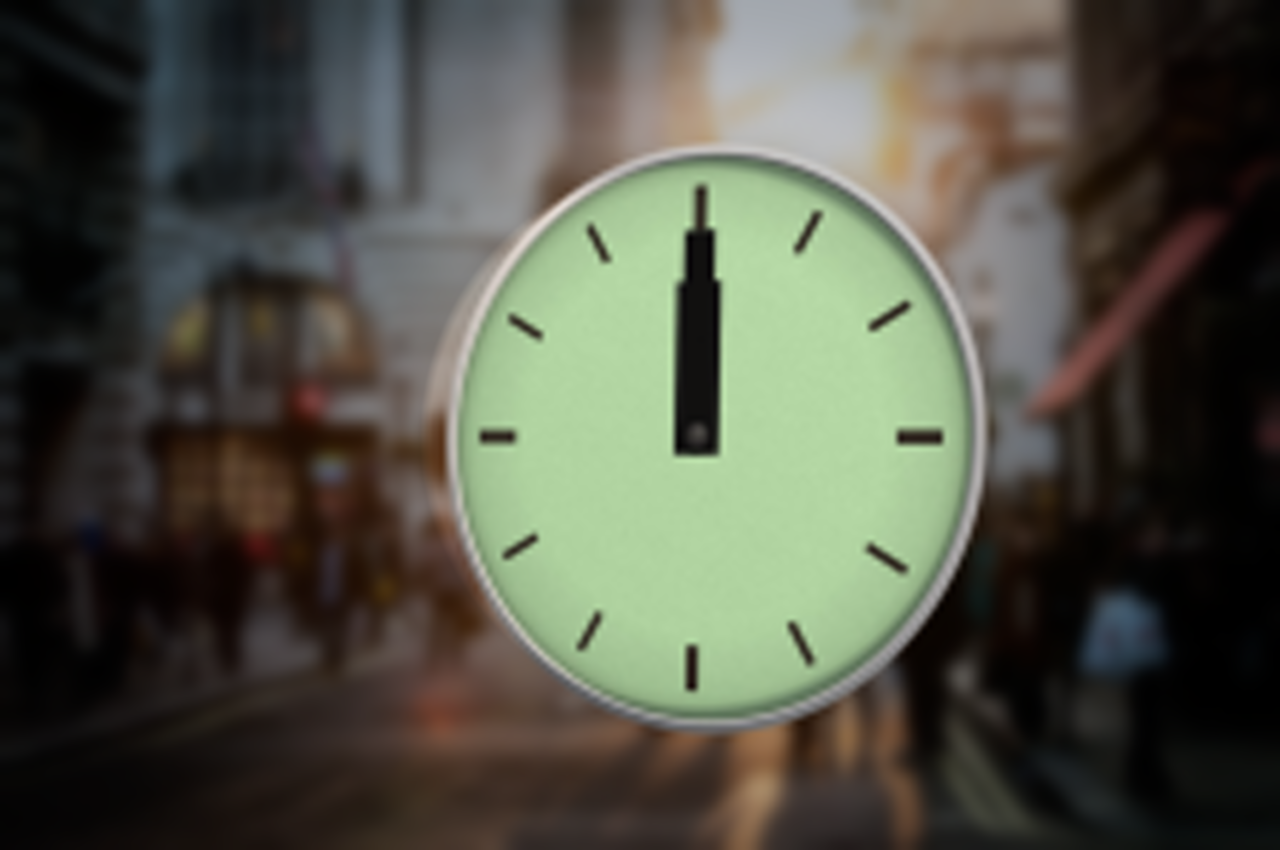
h=12 m=0
